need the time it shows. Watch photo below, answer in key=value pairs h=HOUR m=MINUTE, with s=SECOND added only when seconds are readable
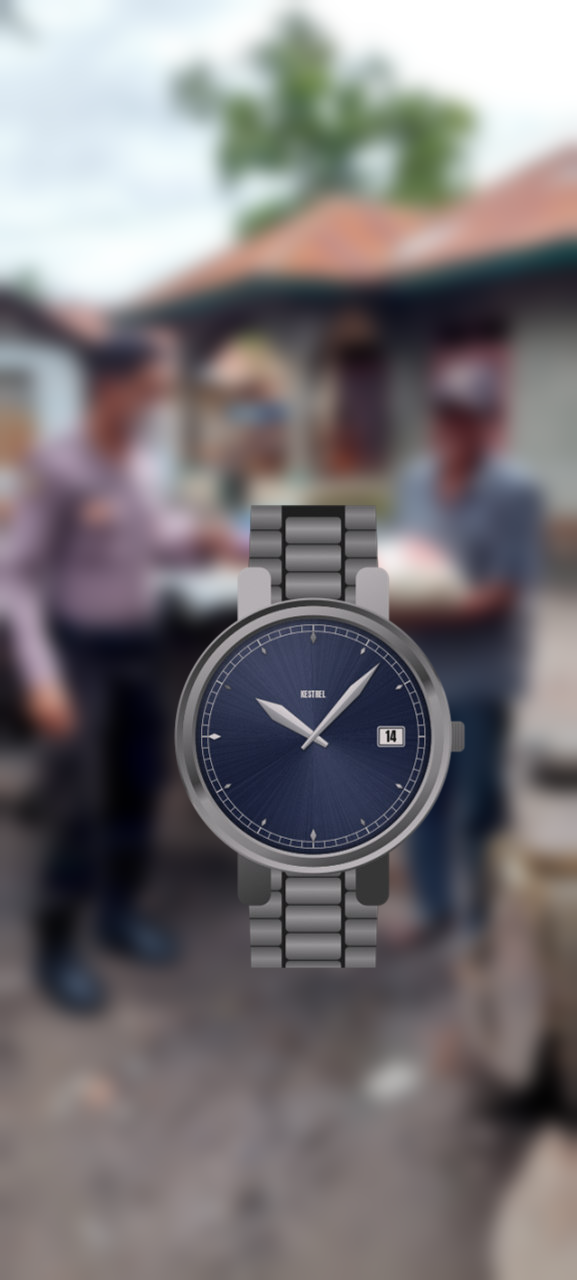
h=10 m=7
